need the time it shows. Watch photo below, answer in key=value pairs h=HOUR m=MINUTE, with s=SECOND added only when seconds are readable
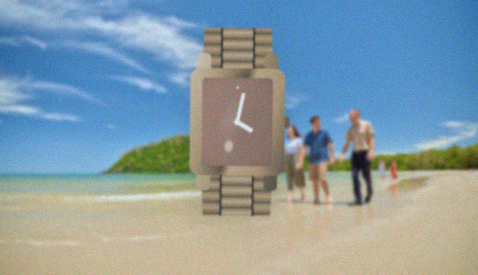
h=4 m=2
